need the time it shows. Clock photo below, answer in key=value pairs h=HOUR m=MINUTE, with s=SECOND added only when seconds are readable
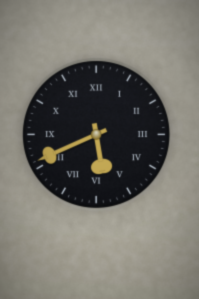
h=5 m=41
